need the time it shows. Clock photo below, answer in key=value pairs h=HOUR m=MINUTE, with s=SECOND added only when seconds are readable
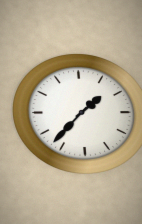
h=1 m=37
